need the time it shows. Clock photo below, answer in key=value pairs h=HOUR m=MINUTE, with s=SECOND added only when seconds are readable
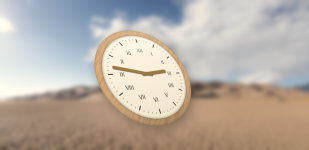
h=2 m=47
